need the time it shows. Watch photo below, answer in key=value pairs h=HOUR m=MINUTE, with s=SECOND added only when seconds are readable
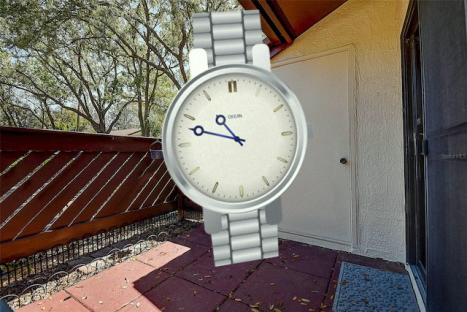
h=10 m=48
